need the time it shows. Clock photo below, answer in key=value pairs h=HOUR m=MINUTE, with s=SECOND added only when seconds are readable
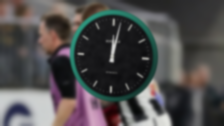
h=12 m=2
